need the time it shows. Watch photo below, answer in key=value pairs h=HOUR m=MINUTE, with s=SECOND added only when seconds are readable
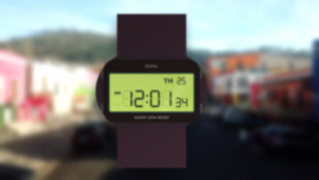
h=12 m=1 s=34
